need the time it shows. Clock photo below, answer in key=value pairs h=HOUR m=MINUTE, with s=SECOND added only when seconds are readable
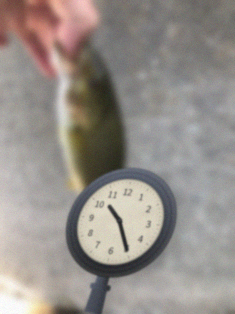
h=10 m=25
